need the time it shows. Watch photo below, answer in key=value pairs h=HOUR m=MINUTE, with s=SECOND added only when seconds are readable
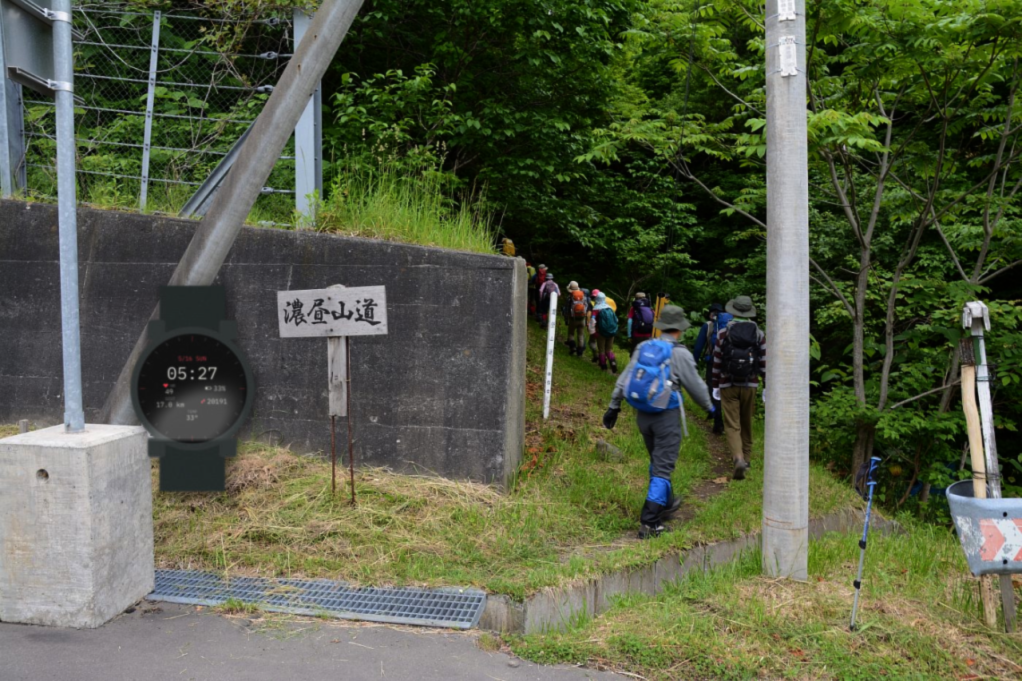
h=5 m=27
